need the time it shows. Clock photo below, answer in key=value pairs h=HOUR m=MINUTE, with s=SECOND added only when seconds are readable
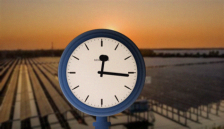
h=12 m=16
